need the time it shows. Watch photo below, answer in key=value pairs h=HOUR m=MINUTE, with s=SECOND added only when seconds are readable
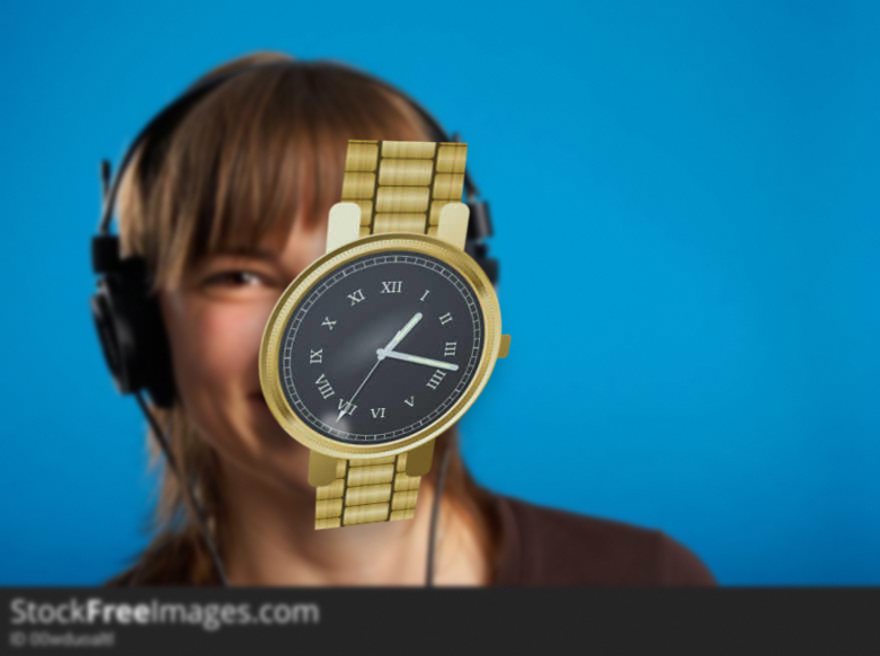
h=1 m=17 s=35
